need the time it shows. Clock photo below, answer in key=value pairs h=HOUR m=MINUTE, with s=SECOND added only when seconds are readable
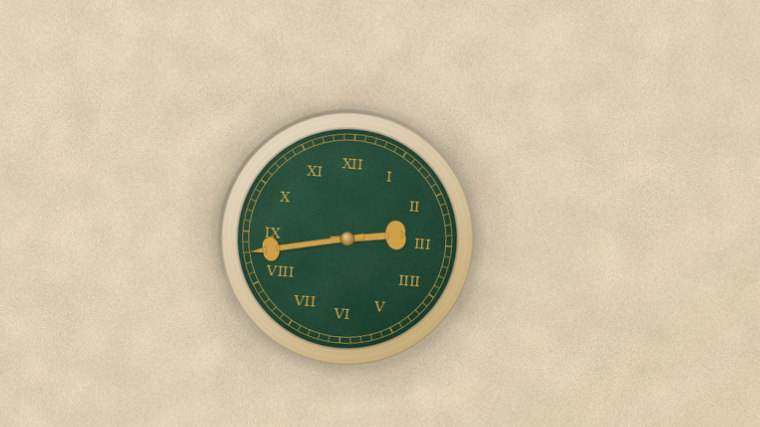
h=2 m=43
